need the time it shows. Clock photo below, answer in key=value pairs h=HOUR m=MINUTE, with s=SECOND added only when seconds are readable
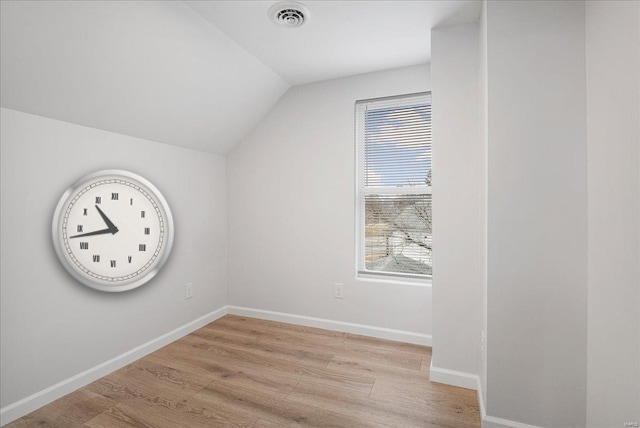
h=10 m=43
